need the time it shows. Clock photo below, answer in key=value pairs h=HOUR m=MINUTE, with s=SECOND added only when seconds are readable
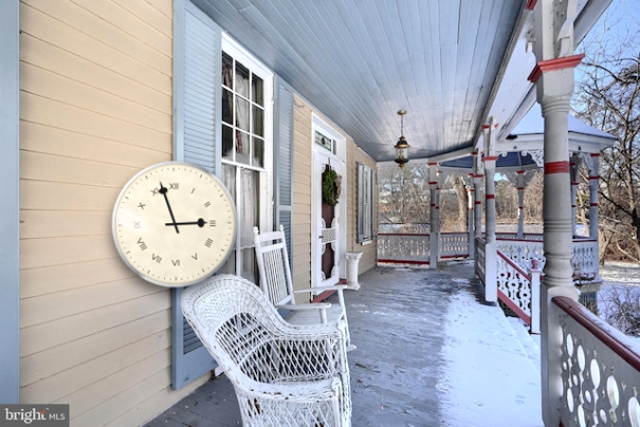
h=2 m=57
